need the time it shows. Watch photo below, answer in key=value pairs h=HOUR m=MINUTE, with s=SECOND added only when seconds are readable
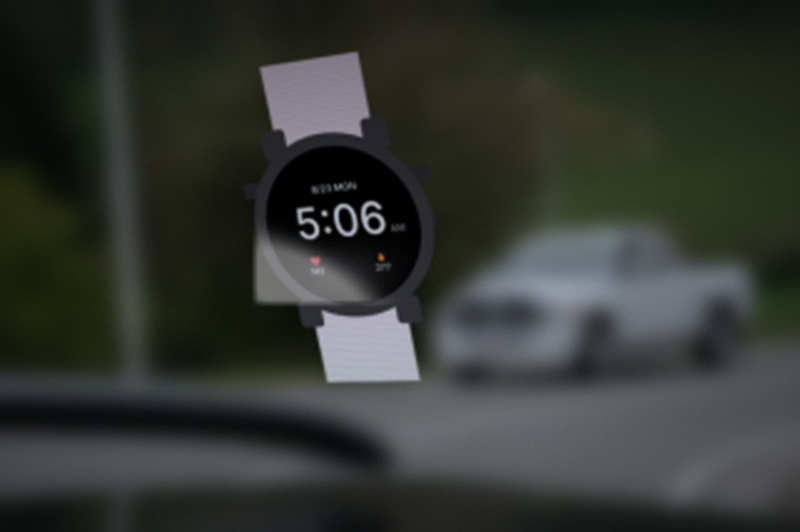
h=5 m=6
